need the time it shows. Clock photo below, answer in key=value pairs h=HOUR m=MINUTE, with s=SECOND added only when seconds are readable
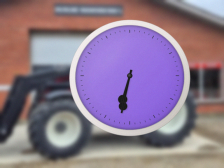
h=6 m=32
